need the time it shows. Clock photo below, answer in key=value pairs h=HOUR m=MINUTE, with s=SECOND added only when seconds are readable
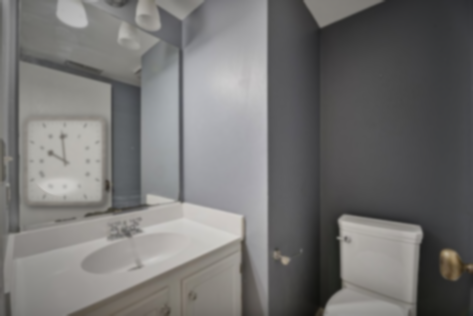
h=9 m=59
